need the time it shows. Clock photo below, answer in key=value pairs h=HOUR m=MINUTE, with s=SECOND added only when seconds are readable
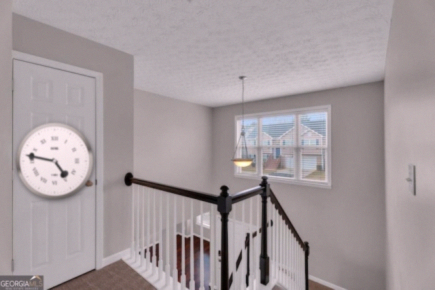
h=4 m=47
